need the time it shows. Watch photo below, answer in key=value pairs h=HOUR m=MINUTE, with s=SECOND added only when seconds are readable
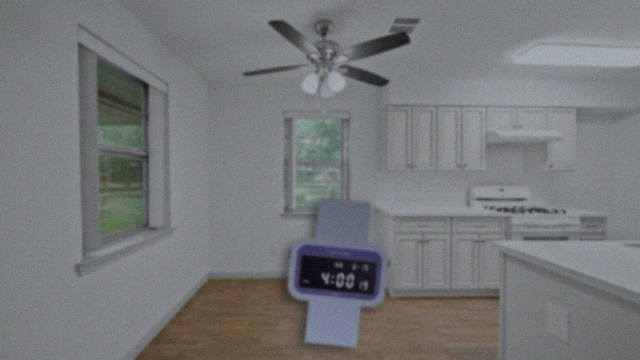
h=4 m=0
